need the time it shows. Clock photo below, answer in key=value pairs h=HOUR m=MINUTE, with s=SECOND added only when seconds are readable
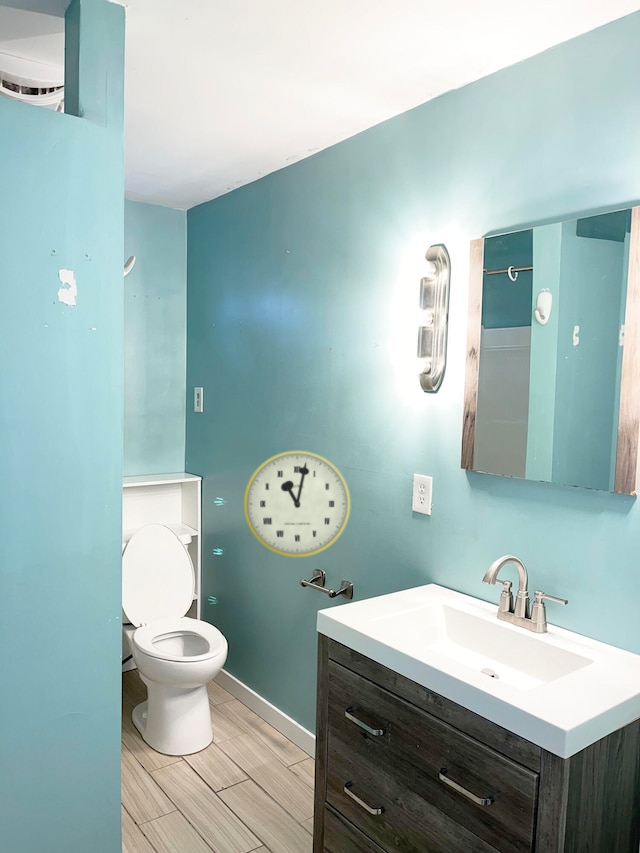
h=11 m=2
